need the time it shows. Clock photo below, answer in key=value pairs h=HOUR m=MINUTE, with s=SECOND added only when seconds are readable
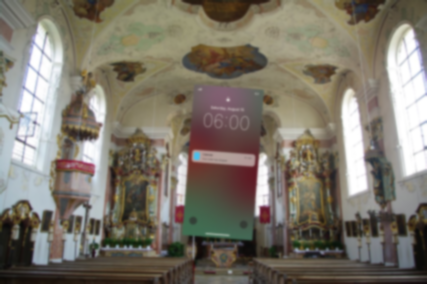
h=6 m=0
